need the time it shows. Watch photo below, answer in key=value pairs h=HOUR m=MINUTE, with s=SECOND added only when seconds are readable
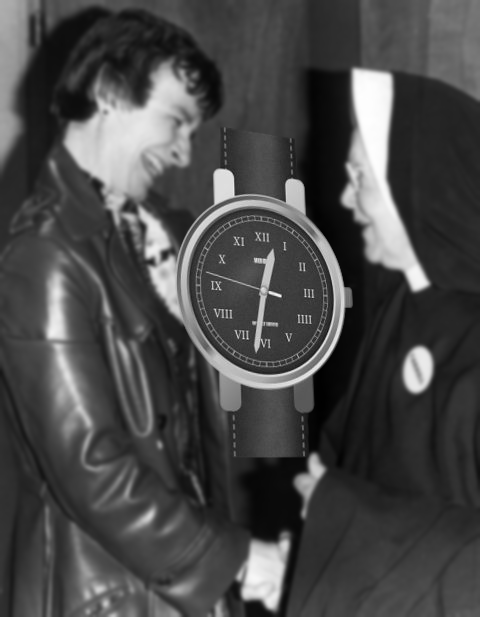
h=12 m=31 s=47
